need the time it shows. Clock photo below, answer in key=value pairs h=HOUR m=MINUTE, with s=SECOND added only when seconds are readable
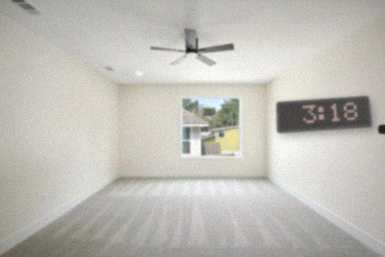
h=3 m=18
